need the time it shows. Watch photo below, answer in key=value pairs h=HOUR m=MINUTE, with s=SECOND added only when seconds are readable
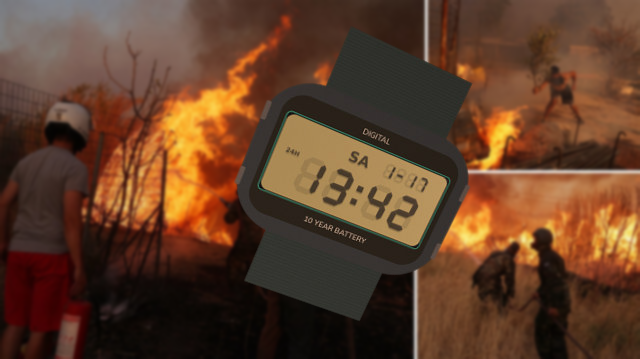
h=13 m=42
